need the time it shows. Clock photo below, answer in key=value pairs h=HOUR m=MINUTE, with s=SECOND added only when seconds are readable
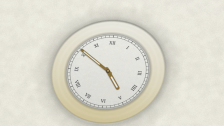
h=4 m=51
